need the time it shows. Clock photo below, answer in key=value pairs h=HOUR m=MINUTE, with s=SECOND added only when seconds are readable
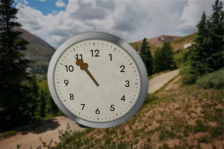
h=10 m=54
